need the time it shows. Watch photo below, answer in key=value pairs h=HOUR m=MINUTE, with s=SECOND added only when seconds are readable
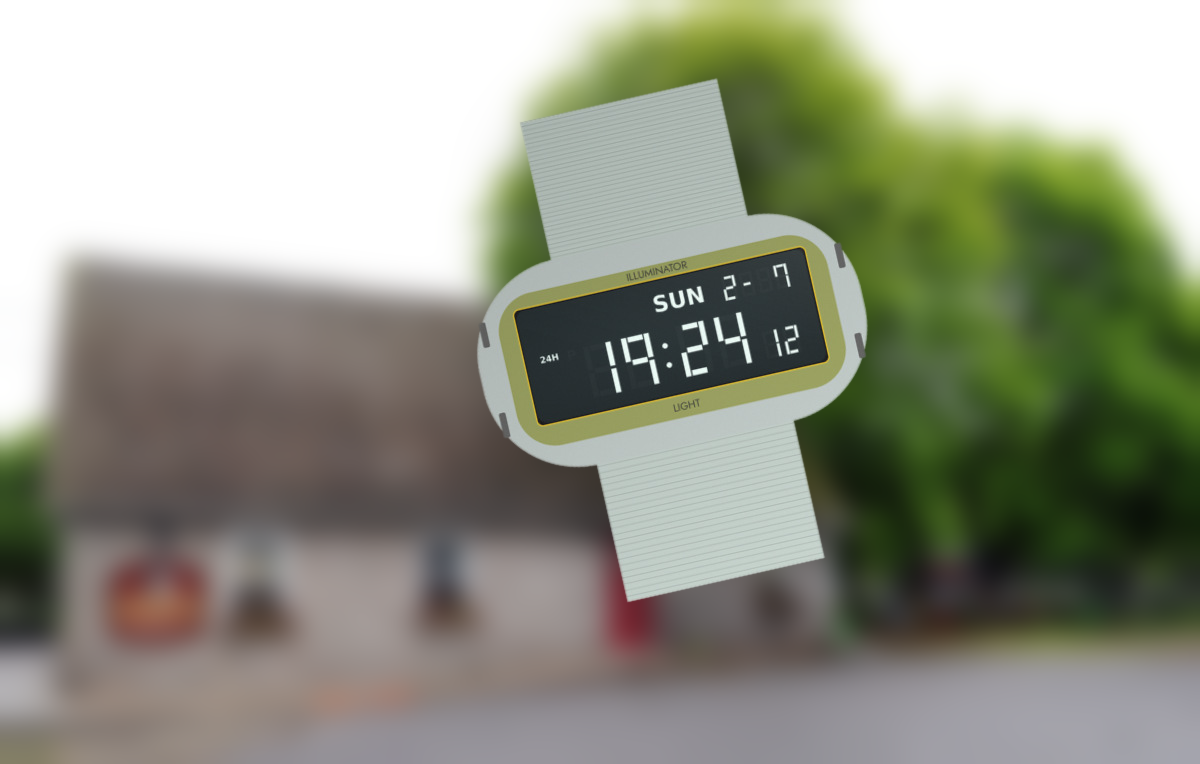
h=19 m=24 s=12
